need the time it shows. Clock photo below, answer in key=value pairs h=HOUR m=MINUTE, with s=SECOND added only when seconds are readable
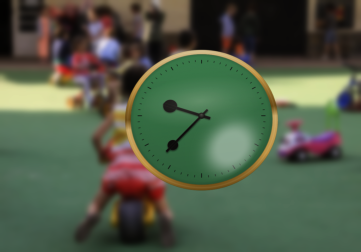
h=9 m=37
